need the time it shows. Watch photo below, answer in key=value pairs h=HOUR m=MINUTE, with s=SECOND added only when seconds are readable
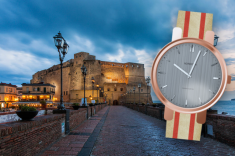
h=10 m=3
